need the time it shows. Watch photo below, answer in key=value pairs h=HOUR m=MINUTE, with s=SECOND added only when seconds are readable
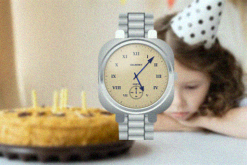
h=5 m=7
